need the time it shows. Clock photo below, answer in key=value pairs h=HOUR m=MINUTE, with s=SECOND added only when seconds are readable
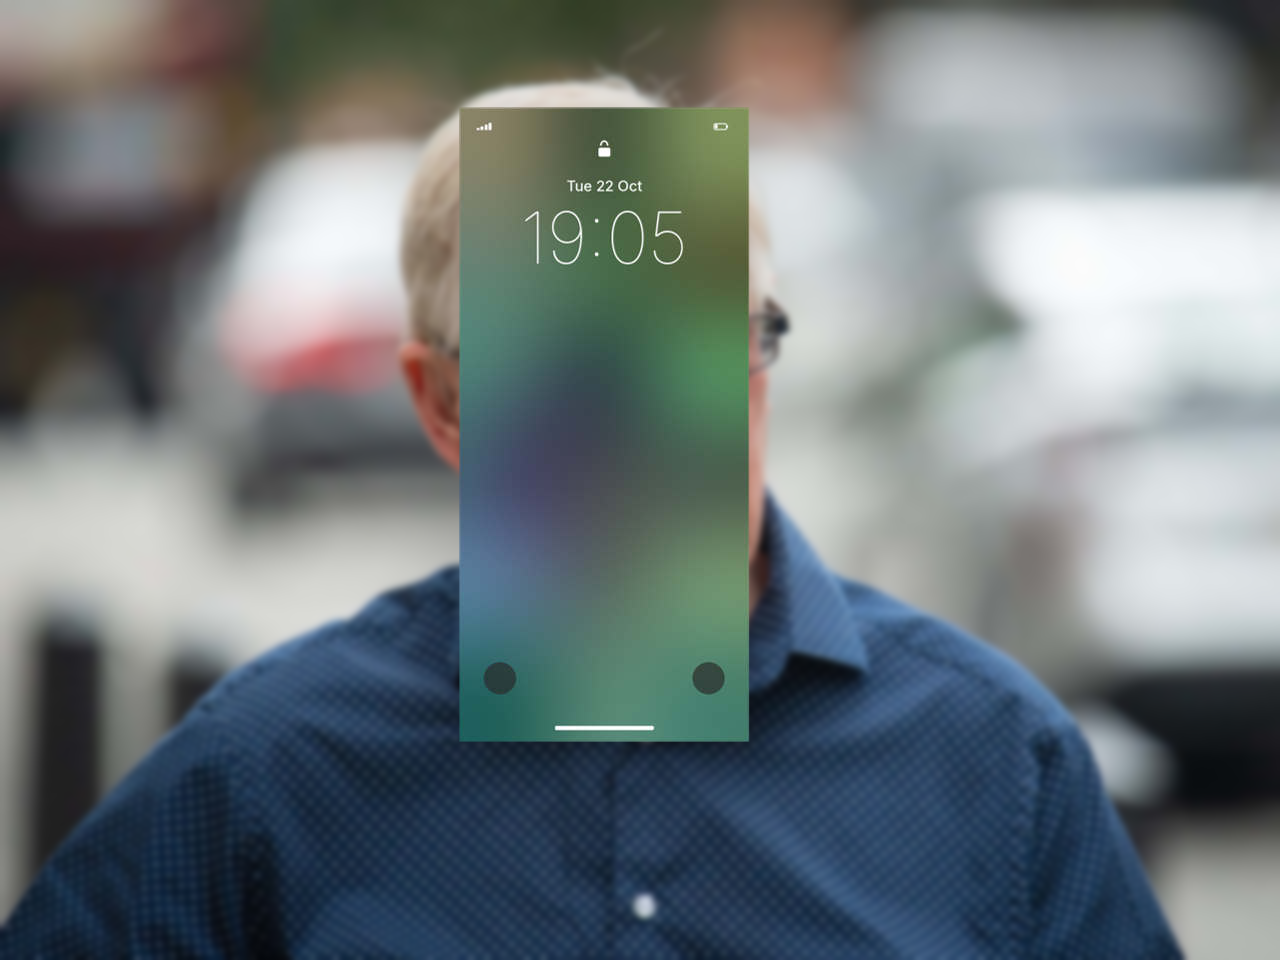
h=19 m=5
